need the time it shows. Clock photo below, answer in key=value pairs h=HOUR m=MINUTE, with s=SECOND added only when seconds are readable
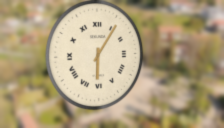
h=6 m=6
